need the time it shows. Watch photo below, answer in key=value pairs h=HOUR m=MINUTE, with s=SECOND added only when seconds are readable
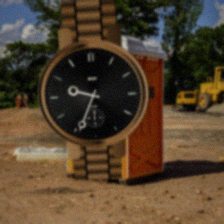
h=9 m=34
